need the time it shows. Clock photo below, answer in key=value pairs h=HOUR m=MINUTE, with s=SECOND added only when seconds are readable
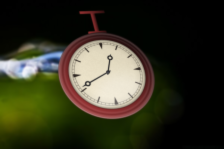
h=12 m=41
